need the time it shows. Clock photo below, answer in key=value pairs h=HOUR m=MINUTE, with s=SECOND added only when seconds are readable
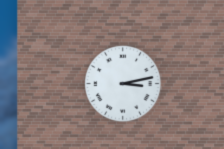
h=3 m=13
